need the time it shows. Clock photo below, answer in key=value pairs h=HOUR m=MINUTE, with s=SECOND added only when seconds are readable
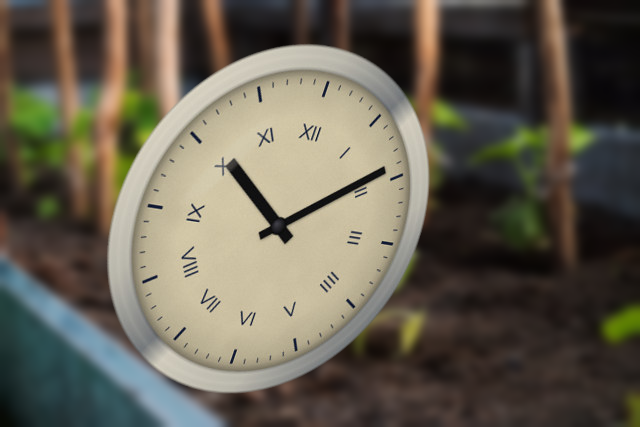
h=10 m=9
